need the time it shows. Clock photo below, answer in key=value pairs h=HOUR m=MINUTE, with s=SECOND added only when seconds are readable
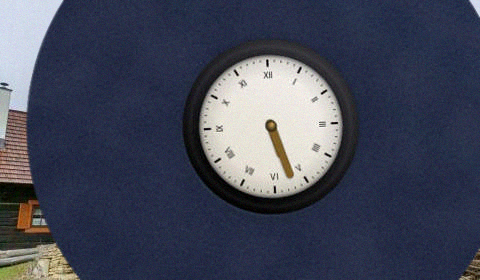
h=5 m=27
